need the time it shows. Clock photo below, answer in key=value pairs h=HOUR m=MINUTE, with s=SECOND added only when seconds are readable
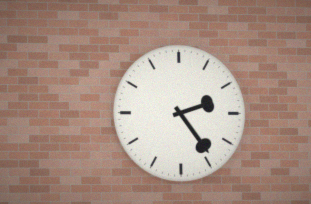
h=2 m=24
